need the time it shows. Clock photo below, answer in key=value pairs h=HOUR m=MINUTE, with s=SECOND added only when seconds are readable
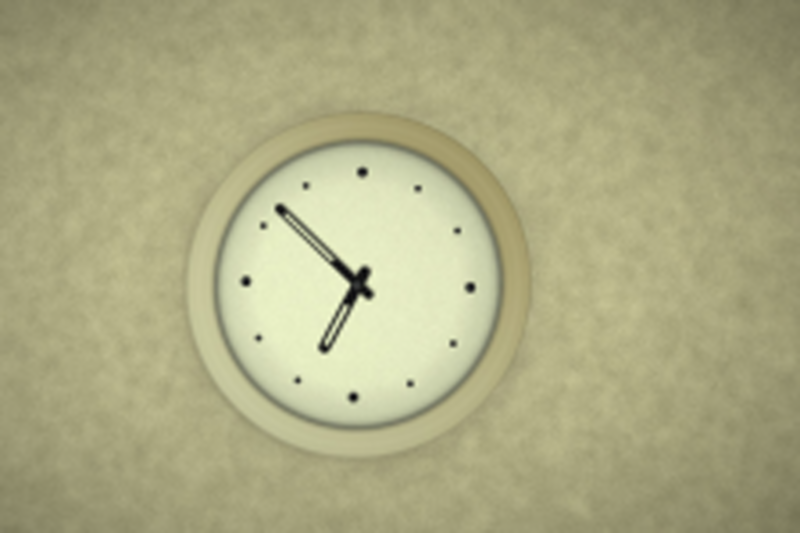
h=6 m=52
